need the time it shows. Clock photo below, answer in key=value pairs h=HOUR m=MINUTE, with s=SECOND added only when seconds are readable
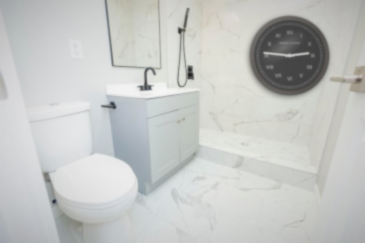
h=2 m=46
